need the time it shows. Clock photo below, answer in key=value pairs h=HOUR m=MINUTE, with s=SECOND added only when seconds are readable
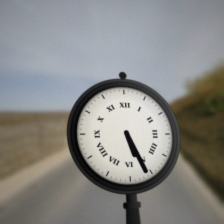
h=5 m=26
